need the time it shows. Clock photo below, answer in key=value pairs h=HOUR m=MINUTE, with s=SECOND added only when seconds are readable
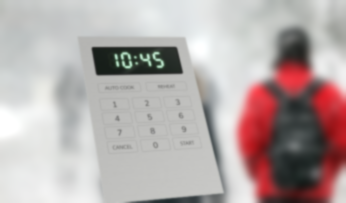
h=10 m=45
